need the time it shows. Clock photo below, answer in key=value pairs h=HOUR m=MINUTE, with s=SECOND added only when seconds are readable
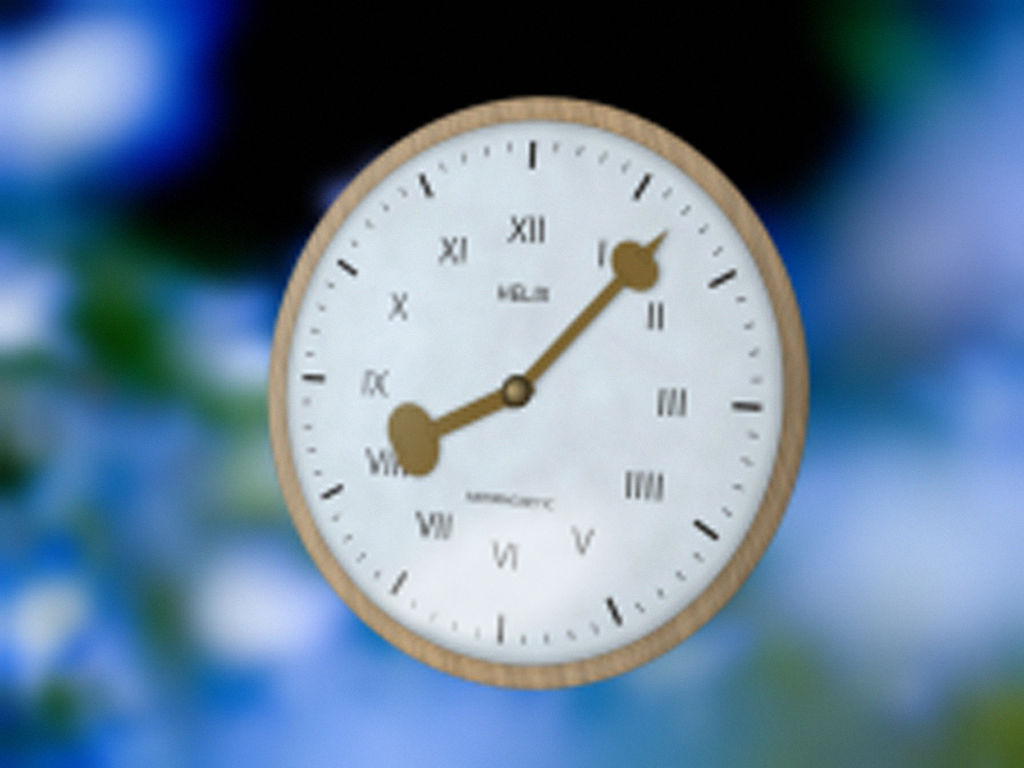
h=8 m=7
